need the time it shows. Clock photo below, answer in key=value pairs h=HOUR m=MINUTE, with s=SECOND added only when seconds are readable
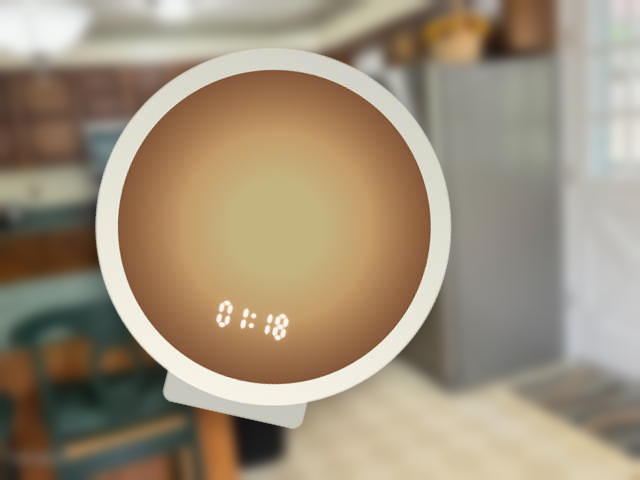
h=1 m=18
